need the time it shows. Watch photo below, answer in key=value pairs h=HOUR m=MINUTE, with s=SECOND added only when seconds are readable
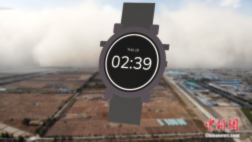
h=2 m=39
